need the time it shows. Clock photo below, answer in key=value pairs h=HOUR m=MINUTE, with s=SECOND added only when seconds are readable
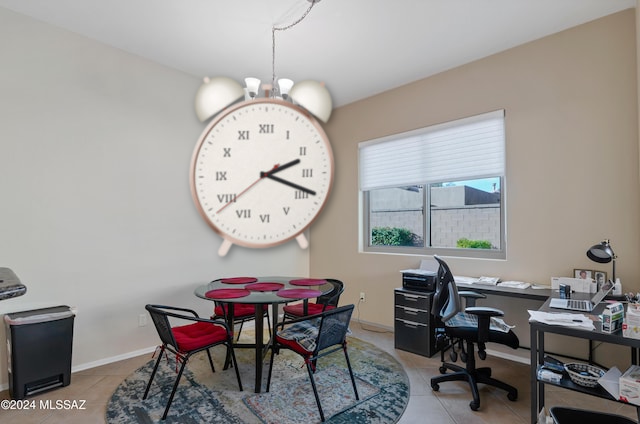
h=2 m=18 s=39
